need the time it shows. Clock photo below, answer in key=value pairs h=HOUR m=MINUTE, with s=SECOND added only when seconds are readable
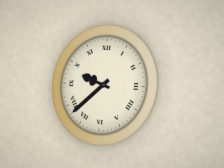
h=9 m=38
